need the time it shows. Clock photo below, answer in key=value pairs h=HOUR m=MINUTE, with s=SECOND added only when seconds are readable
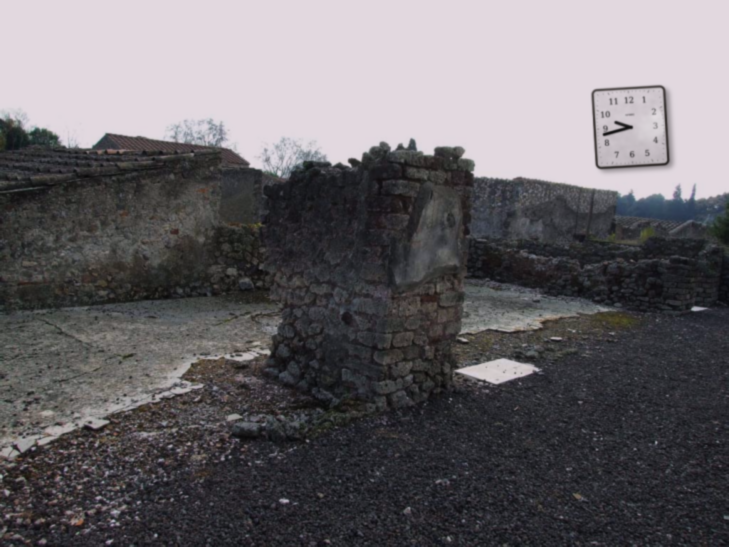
h=9 m=43
